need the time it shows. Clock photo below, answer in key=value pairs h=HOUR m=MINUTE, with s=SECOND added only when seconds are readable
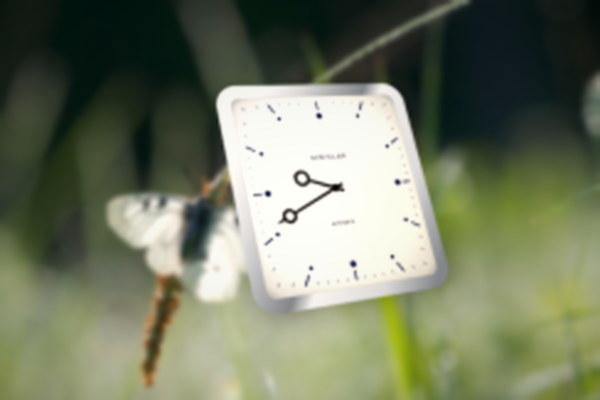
h=9 m=41
